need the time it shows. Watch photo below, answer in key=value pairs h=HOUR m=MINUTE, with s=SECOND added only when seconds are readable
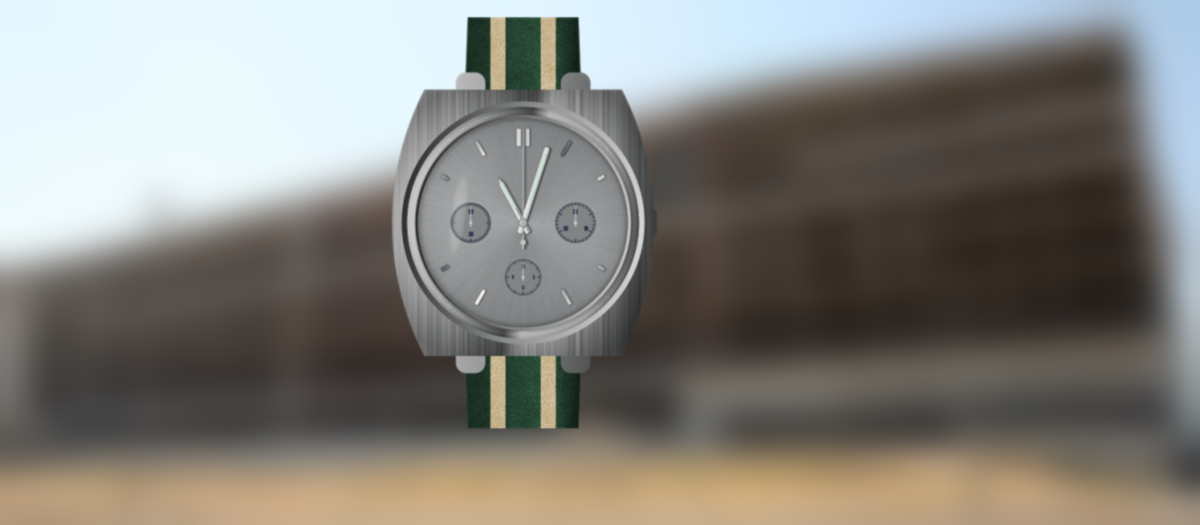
h=11 m=3
